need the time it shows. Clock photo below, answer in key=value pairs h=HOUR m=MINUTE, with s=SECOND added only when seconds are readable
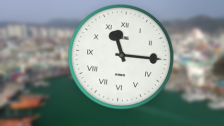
h=11 m=15
